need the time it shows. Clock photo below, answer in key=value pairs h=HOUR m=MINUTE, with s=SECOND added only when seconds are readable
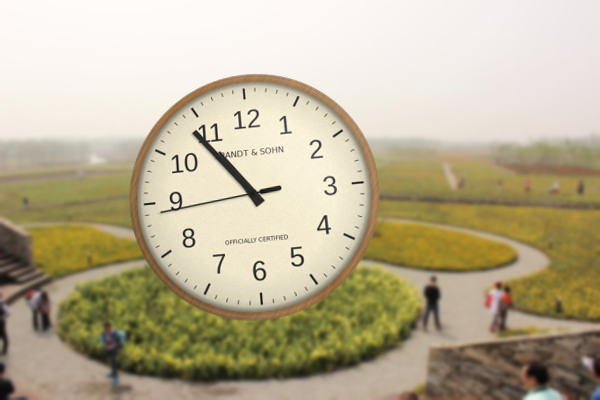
h=10 m=53 s=44
